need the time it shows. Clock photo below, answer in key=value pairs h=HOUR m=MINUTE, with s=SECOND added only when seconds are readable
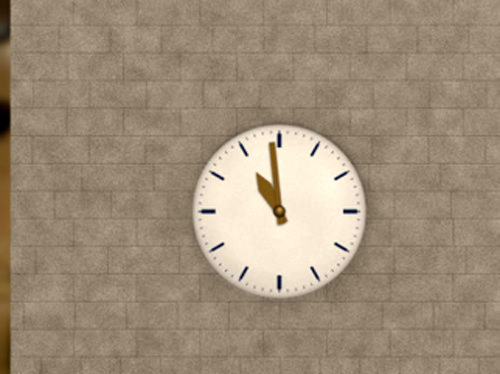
h=10 m=59
